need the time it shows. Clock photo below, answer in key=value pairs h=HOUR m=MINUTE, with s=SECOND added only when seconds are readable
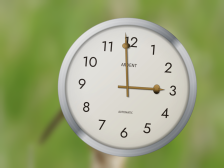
h=2 m=59
